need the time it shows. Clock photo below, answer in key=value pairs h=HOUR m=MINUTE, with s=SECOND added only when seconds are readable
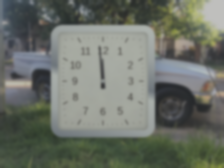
h=11 m=59
